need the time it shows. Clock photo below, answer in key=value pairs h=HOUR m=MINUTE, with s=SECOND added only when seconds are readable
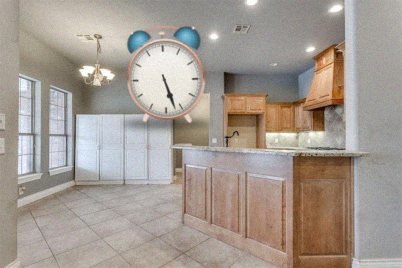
h=5 m=27
